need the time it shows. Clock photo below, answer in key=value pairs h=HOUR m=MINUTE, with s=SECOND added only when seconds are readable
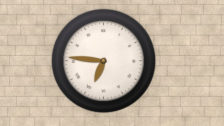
h=6 m=46
